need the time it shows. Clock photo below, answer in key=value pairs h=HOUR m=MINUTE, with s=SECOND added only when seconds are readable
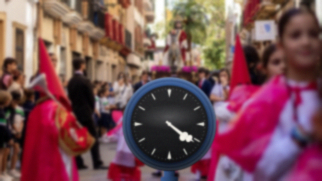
h=4 m=21
